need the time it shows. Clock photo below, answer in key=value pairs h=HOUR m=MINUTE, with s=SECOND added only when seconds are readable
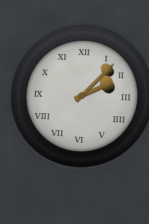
h=2 m=7
